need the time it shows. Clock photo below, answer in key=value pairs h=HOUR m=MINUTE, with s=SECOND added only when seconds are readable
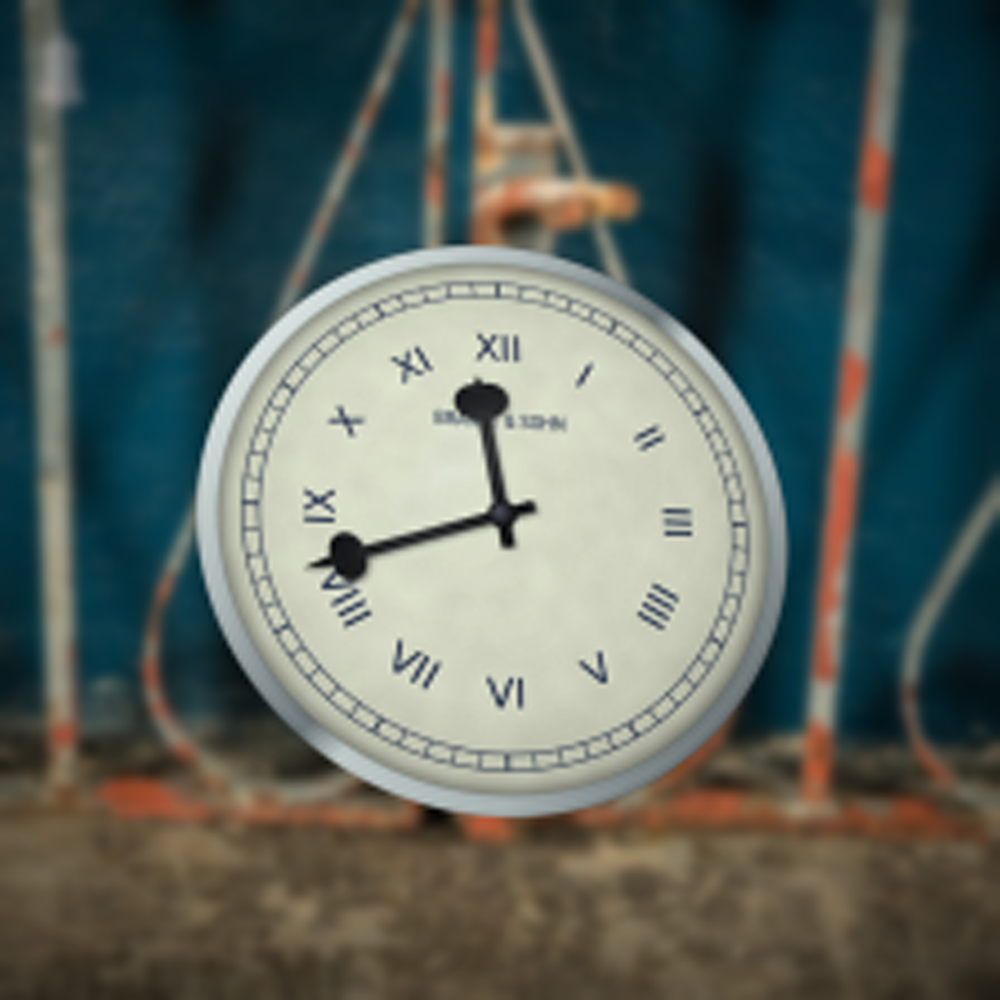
h=11 m=42
